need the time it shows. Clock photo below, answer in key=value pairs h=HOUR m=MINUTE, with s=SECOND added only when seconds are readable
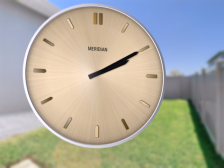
h=2 m=10
